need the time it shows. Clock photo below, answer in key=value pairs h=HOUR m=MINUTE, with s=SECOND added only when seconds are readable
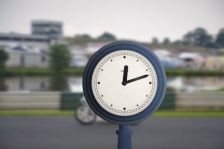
h=12 m=12
